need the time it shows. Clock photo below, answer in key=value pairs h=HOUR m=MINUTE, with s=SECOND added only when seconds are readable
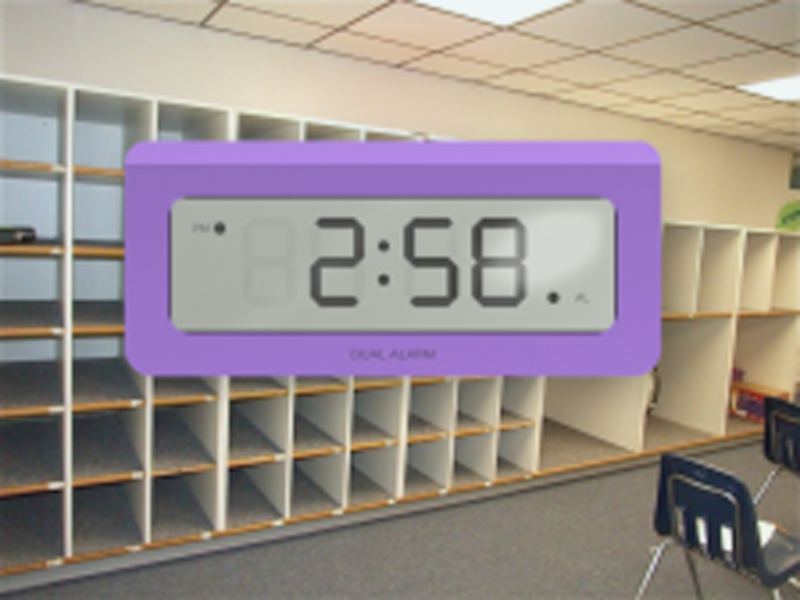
h=2 m=58
